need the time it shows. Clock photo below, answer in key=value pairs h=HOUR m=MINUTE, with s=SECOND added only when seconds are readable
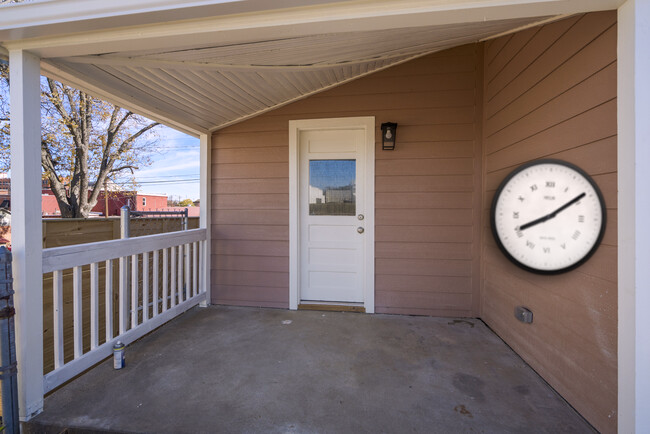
h=8 m=9
